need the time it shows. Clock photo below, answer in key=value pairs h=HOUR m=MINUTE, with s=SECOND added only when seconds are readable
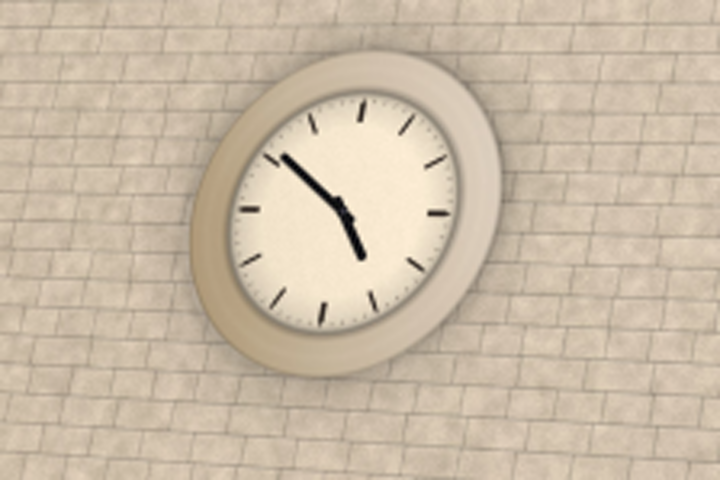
h=4 m=51
